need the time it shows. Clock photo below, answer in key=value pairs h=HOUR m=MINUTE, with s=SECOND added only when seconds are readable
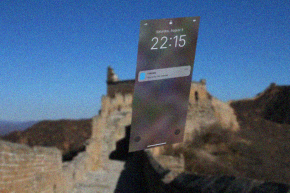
h=22 m=15
